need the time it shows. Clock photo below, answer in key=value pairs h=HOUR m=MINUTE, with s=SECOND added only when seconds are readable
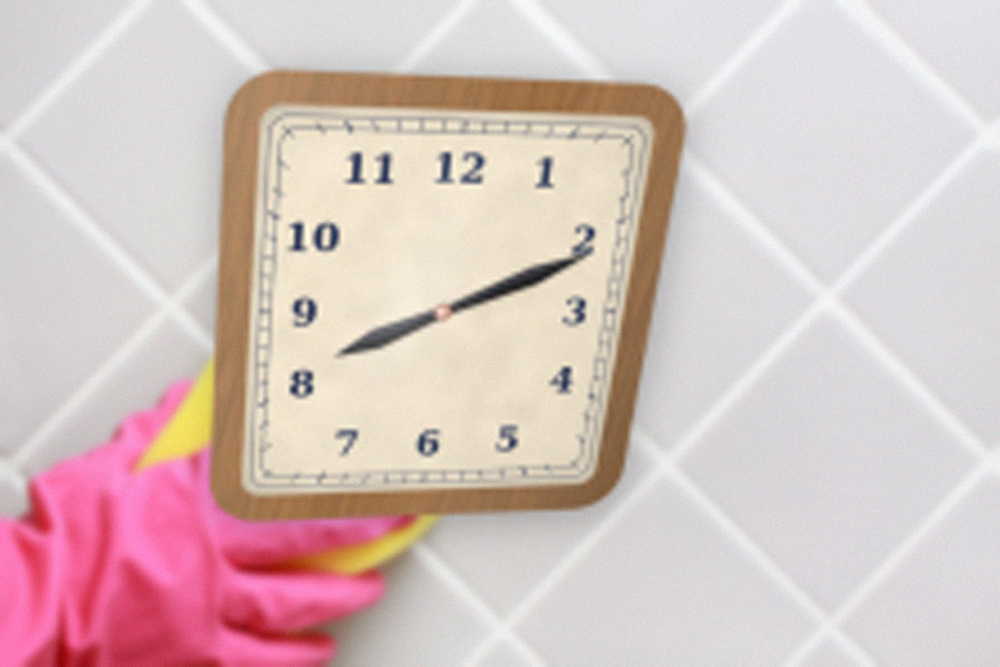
h=8 m=11
